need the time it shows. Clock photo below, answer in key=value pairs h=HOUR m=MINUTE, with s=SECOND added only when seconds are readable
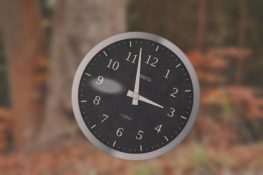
h=2 m=57
